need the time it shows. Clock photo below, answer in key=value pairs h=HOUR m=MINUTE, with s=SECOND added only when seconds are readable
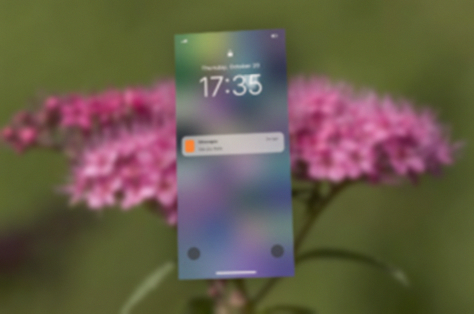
h=17 m=35
